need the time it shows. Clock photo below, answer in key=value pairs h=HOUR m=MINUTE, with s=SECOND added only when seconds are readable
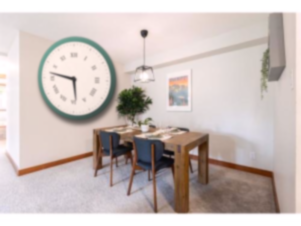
h=5 m=47
